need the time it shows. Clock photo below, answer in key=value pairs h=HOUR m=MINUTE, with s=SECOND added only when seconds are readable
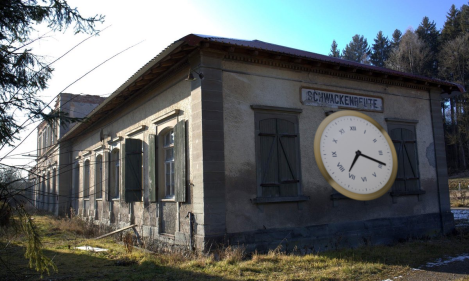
h=7 m=19
